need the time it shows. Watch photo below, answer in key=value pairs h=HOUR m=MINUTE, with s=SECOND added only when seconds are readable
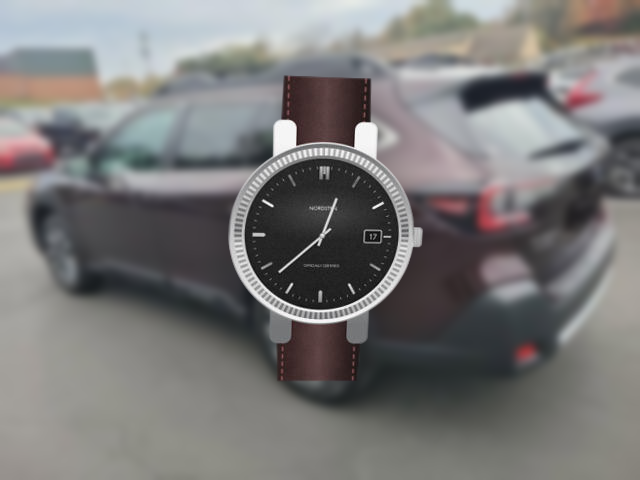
h=12 m=38
